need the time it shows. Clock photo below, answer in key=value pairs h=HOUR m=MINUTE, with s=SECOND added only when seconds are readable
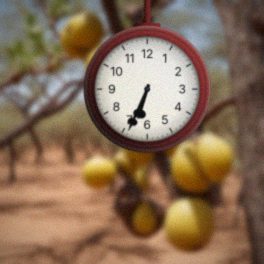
h=6 m=34
